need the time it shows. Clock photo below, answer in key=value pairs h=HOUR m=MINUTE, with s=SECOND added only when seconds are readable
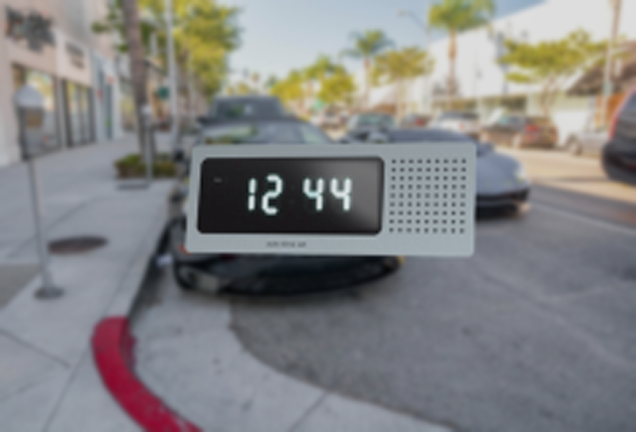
h=12 m=44
